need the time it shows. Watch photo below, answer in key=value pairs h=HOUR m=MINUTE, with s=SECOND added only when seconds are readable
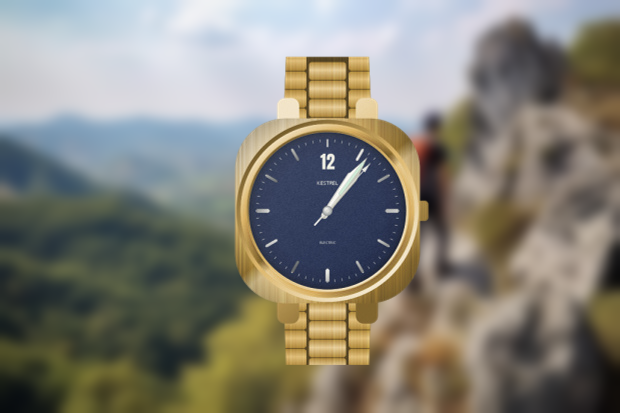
h=1 m=6 s=7
